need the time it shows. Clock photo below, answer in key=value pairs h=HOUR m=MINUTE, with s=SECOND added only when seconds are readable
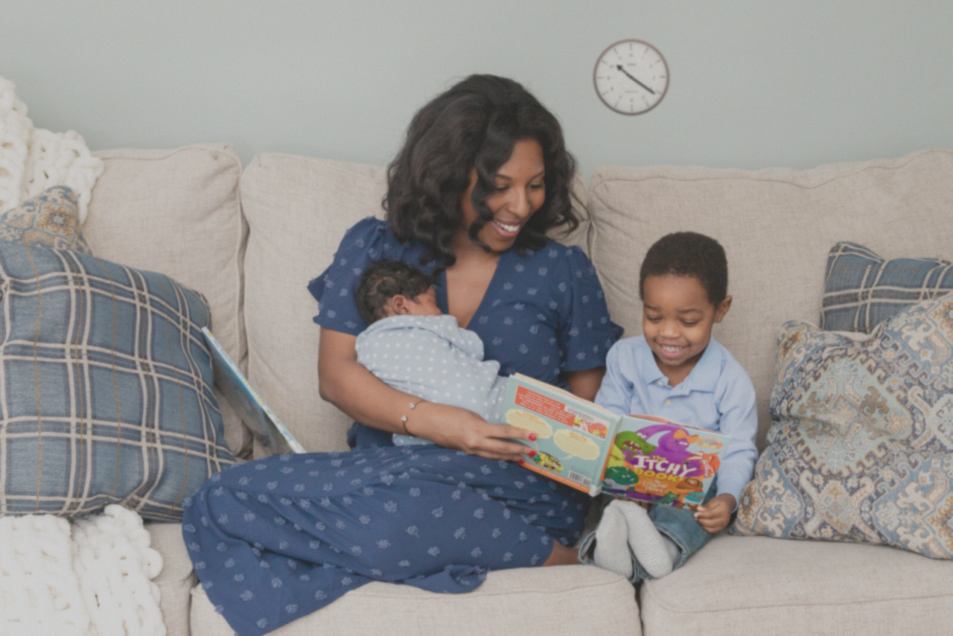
h=10 m=21
